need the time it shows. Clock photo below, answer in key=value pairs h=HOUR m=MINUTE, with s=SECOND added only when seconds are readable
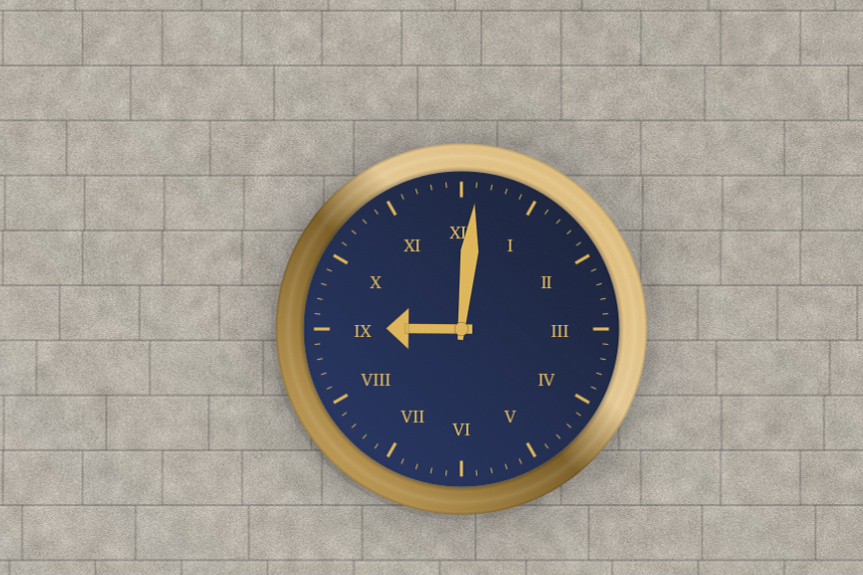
h=9 m=1
